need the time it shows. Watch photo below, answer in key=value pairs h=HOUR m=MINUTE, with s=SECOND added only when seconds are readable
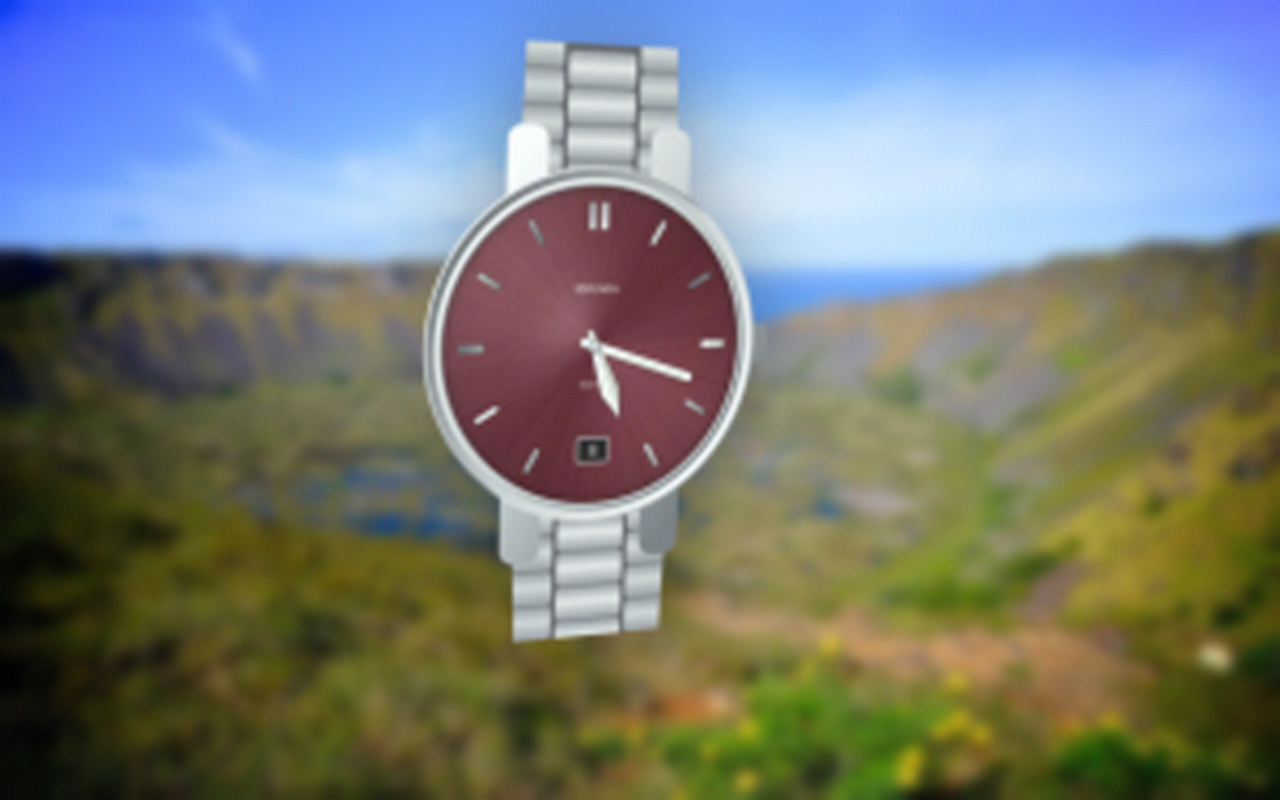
h=5 m=18
